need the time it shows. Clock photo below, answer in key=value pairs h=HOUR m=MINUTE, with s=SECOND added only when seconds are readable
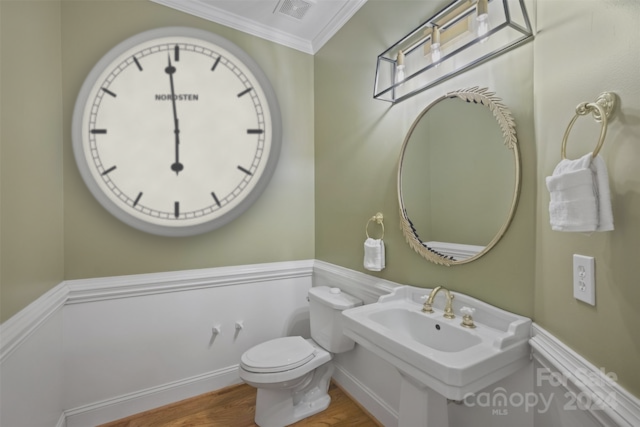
h=5 m=59
